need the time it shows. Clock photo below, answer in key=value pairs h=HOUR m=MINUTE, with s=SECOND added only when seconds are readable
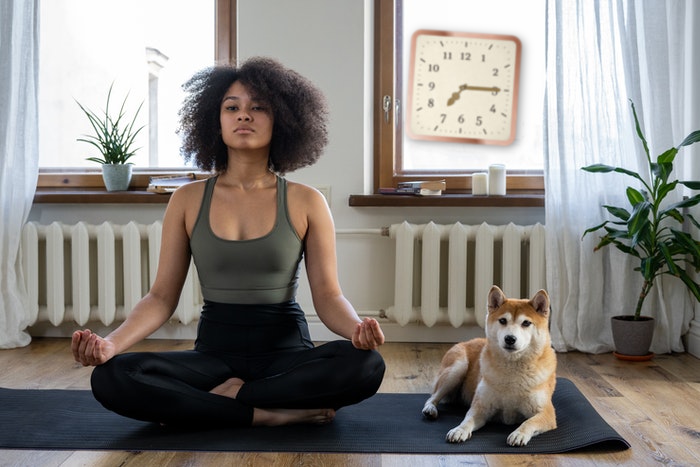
h=7 m=15
